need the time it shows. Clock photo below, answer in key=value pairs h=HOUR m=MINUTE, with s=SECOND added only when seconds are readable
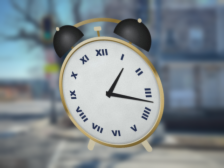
h=1 m=17
